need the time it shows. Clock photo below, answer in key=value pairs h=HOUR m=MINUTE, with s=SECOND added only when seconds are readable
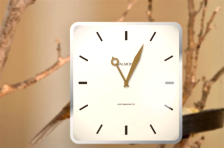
h=11 m=4
